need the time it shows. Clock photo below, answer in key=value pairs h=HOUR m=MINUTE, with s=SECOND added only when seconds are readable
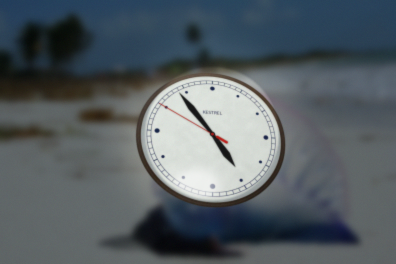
h=4 m=53 s=50
